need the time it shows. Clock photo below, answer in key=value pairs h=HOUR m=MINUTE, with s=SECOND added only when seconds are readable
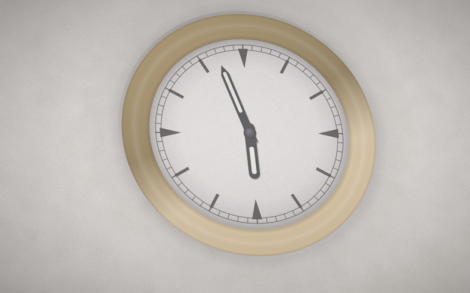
h=5 m=57
